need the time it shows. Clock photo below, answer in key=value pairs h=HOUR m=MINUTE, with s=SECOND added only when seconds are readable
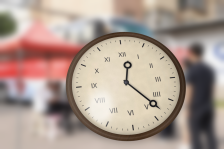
h=12 m=23
